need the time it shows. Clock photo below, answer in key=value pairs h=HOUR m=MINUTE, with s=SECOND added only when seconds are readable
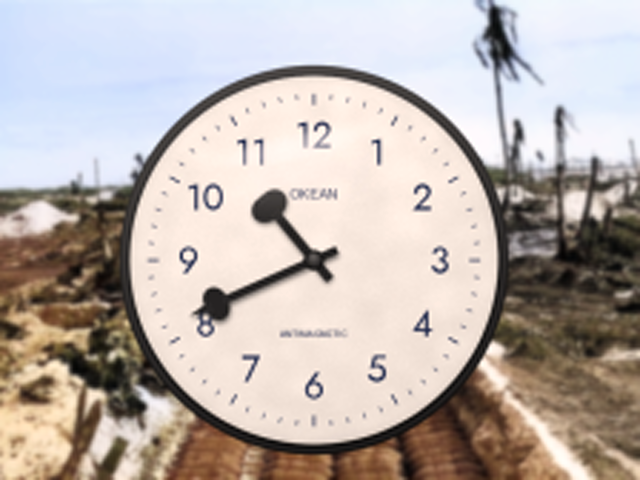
h=10 m=41
